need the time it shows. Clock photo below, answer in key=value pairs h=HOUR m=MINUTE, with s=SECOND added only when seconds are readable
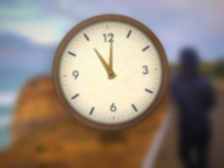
h=11 m=1
